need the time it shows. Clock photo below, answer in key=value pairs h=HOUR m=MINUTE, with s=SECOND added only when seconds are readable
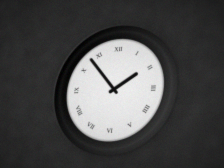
h=1 m=53
